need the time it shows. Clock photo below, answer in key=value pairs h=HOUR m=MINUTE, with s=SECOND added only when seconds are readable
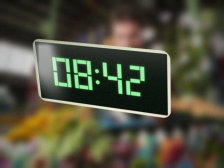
h=8 m=42
